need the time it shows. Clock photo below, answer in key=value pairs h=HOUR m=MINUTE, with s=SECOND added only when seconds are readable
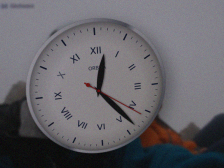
h=12 m=23 s=21
